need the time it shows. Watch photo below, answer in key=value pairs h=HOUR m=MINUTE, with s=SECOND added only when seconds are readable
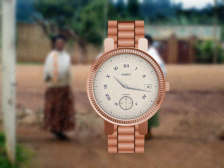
h=10 m=17
